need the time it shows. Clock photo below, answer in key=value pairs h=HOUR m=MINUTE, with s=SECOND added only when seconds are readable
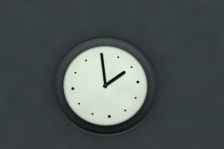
h=2 m=0
